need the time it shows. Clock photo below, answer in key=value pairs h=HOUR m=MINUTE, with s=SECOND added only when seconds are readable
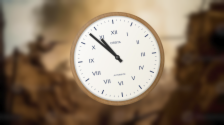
h=10 m=53
